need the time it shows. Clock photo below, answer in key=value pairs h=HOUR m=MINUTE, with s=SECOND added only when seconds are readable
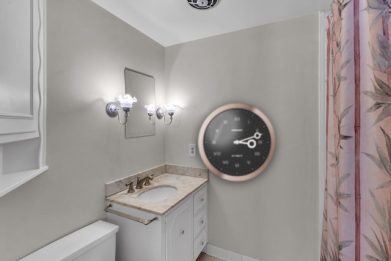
h=3 m=12
